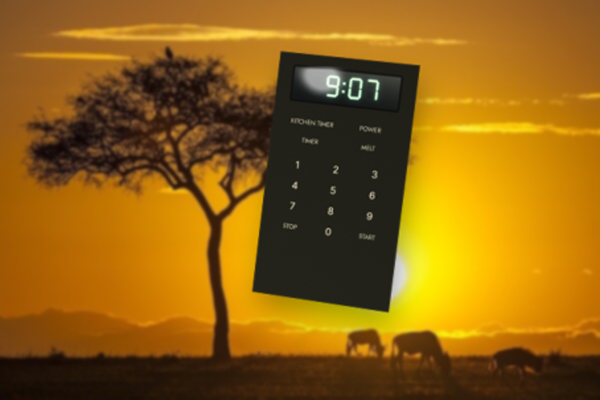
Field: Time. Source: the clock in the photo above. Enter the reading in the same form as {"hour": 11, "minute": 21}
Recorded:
{"hour": 9, "minute": 7}
